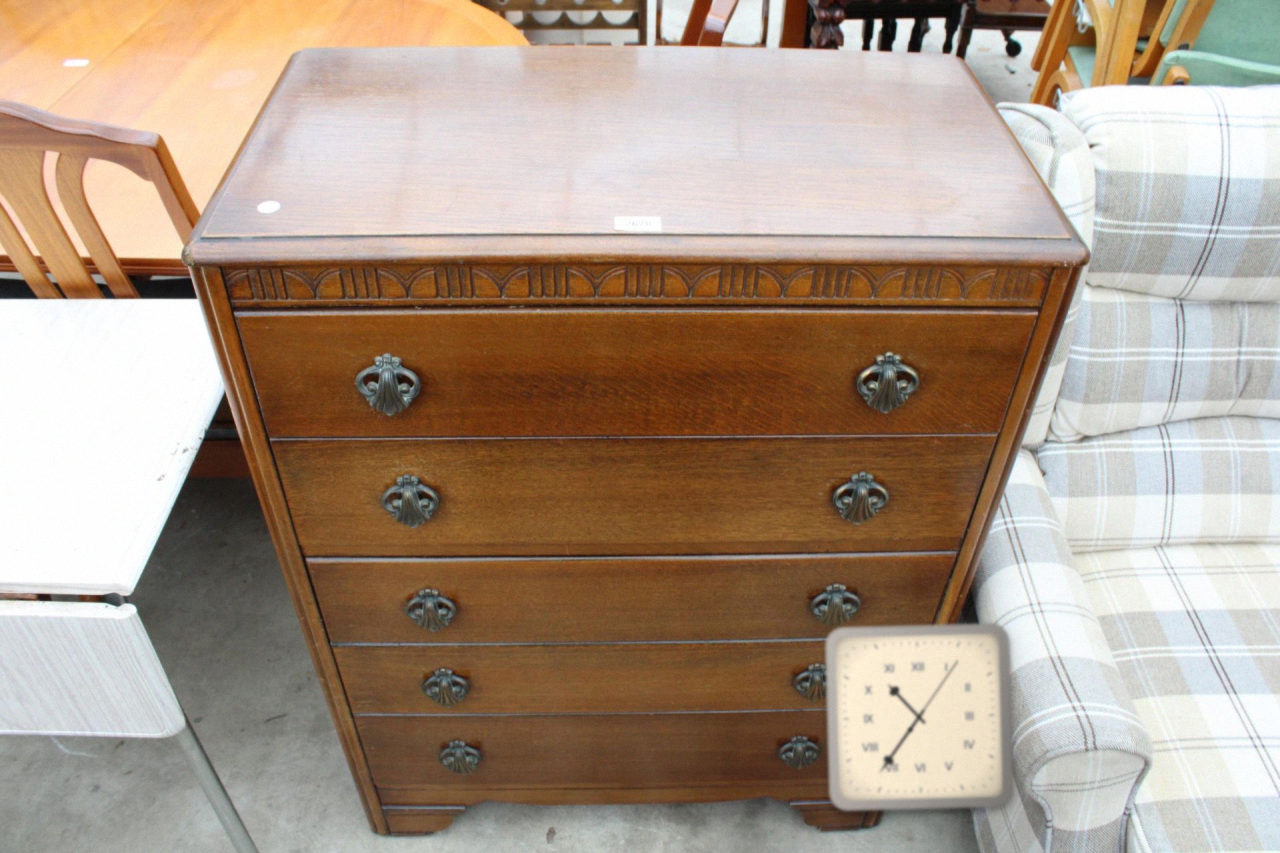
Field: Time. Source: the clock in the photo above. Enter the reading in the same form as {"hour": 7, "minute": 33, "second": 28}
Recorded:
{"hour": 10, "minute": 36, "second": 6}
